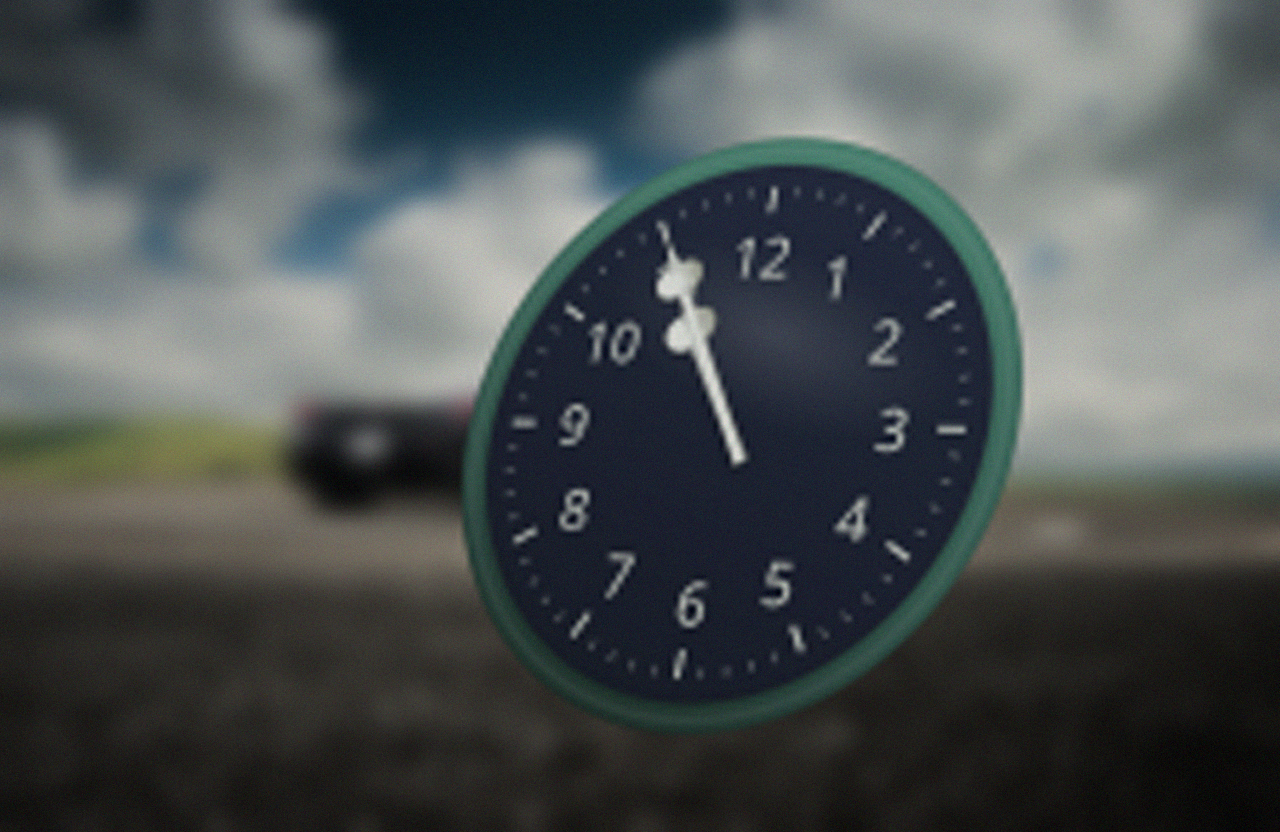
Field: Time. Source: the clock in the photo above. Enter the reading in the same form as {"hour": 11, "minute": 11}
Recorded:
{"hour": 10, "minute": 55}
